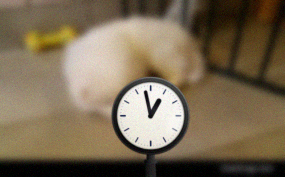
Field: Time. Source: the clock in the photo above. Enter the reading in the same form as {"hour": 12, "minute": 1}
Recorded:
{"hour": 12, "minute": 58}
